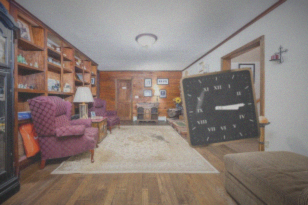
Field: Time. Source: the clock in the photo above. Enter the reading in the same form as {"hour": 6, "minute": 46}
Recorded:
{"hour": 3, "minute": 15}
